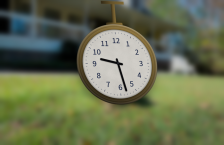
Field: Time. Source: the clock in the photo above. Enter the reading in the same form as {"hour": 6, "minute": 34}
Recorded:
{"hour": 9, "minute": 28}
